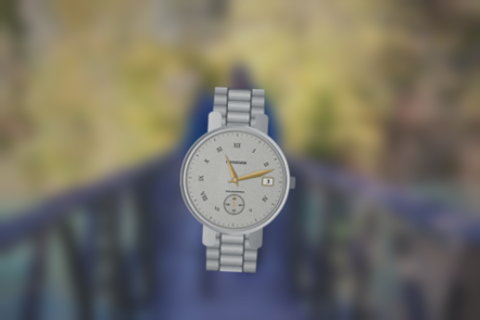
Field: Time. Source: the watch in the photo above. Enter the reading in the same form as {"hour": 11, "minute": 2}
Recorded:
{"hour": 11, "minute": 12}
